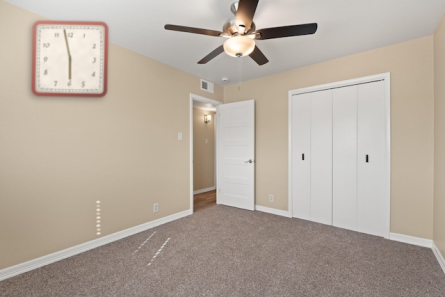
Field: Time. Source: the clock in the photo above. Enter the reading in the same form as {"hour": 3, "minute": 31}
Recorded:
{"hour": 5, "minute": 58}
